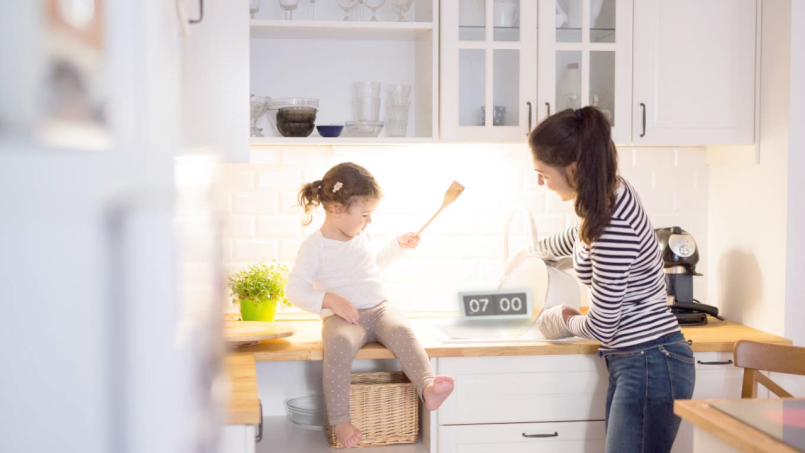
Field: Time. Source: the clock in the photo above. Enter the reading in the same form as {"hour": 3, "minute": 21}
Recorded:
{"hour": 7, "minute": 0}
